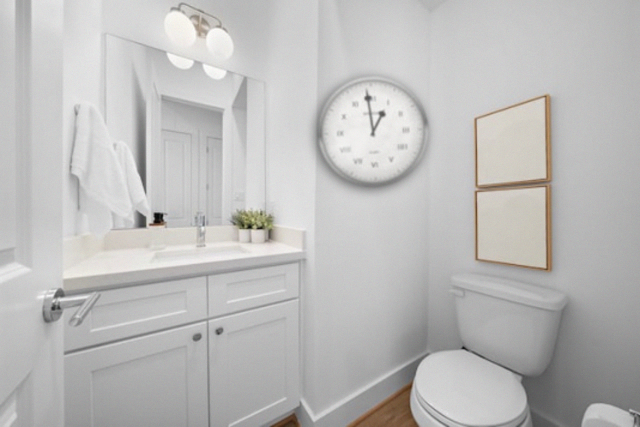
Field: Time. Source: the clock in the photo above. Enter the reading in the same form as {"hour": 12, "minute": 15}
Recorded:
{"hour": 12, "minute": 59}
